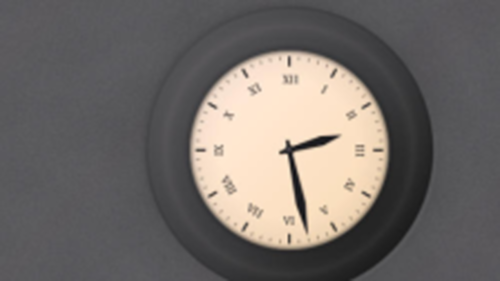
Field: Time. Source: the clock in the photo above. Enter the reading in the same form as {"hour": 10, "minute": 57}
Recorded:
{"hour": 2, "minute": 28}
